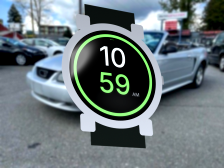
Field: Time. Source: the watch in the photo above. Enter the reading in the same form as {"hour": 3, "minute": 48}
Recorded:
{"hour": 10, "minute": 59}
